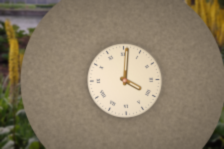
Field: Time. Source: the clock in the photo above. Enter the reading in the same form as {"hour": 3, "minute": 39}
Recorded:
{"hour": 4, "minute": 1}
